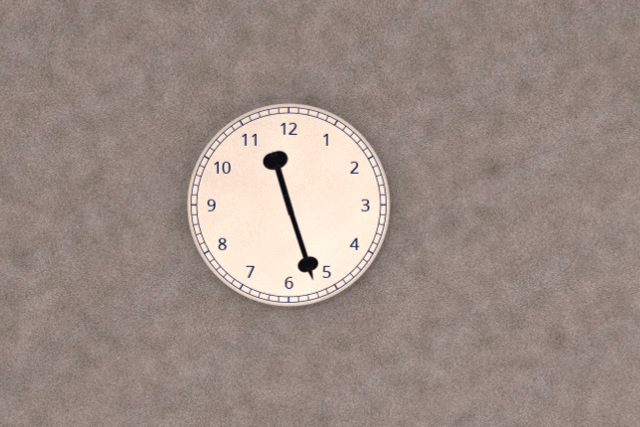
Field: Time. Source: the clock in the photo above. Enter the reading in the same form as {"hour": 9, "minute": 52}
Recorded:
{"hour": 11, "minute": 27}
